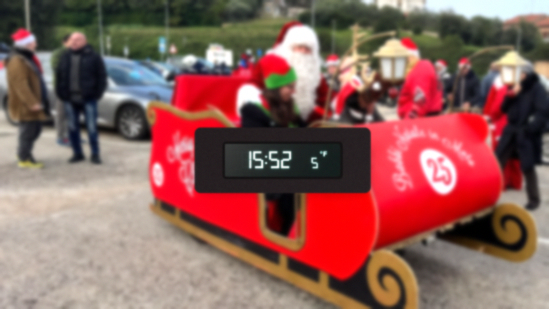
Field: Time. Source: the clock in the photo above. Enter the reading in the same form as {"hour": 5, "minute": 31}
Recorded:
{"hour": 15, "minute": 52}
